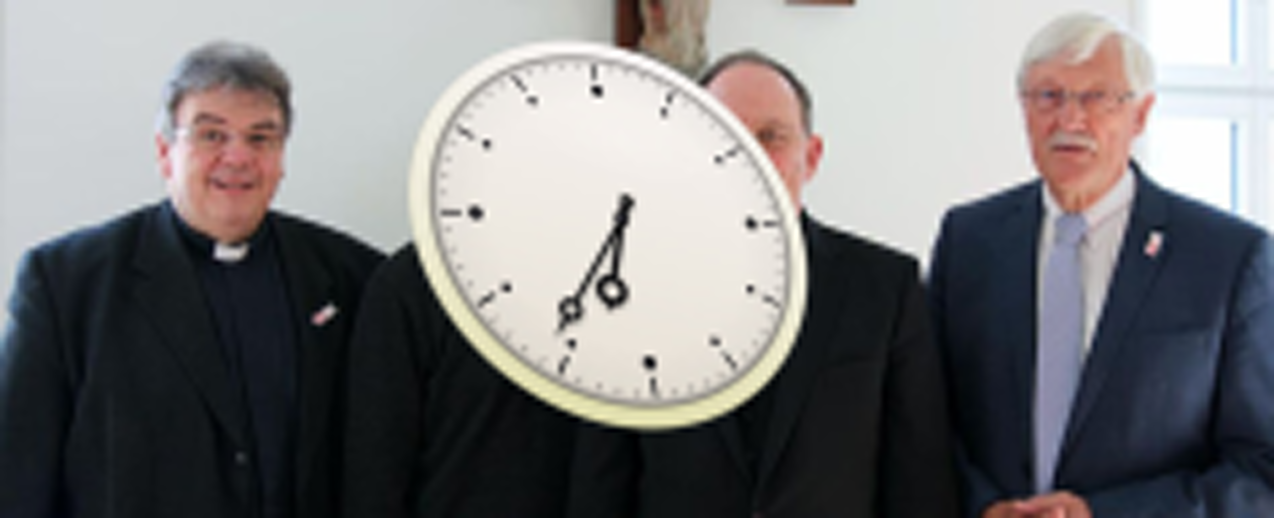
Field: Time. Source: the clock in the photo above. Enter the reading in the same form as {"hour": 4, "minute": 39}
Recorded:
{"hour": 6, "minute": 36}
